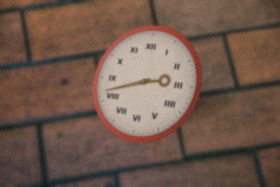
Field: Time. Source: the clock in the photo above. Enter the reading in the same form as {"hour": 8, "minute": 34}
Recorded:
{"hour": 2, "minute": 42}
